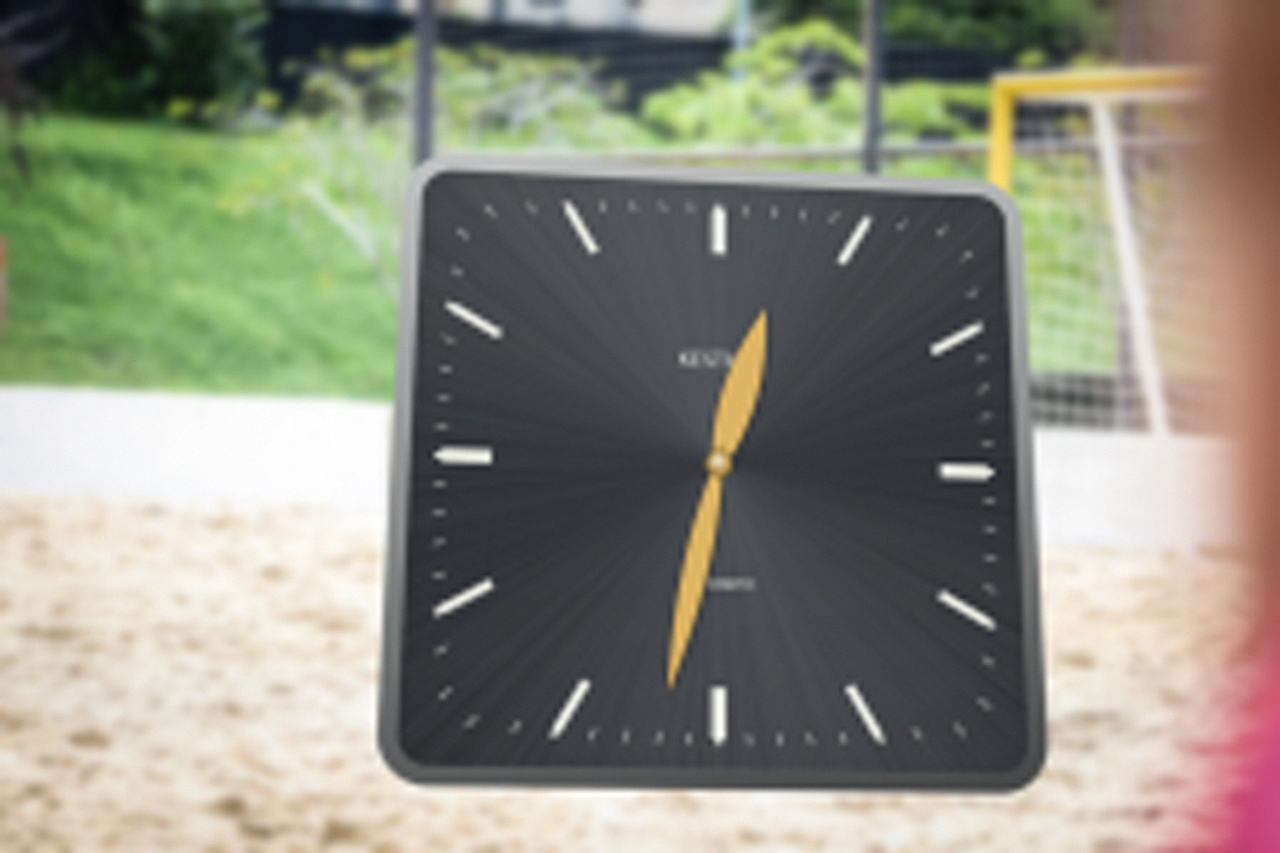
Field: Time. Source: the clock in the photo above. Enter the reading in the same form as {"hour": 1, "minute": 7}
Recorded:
{"hour": 12, "minute": 32}
